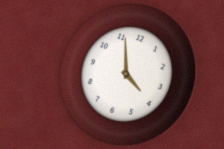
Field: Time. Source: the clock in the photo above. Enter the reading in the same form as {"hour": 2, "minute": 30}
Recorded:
{"hour": 3, "minute": 56}
